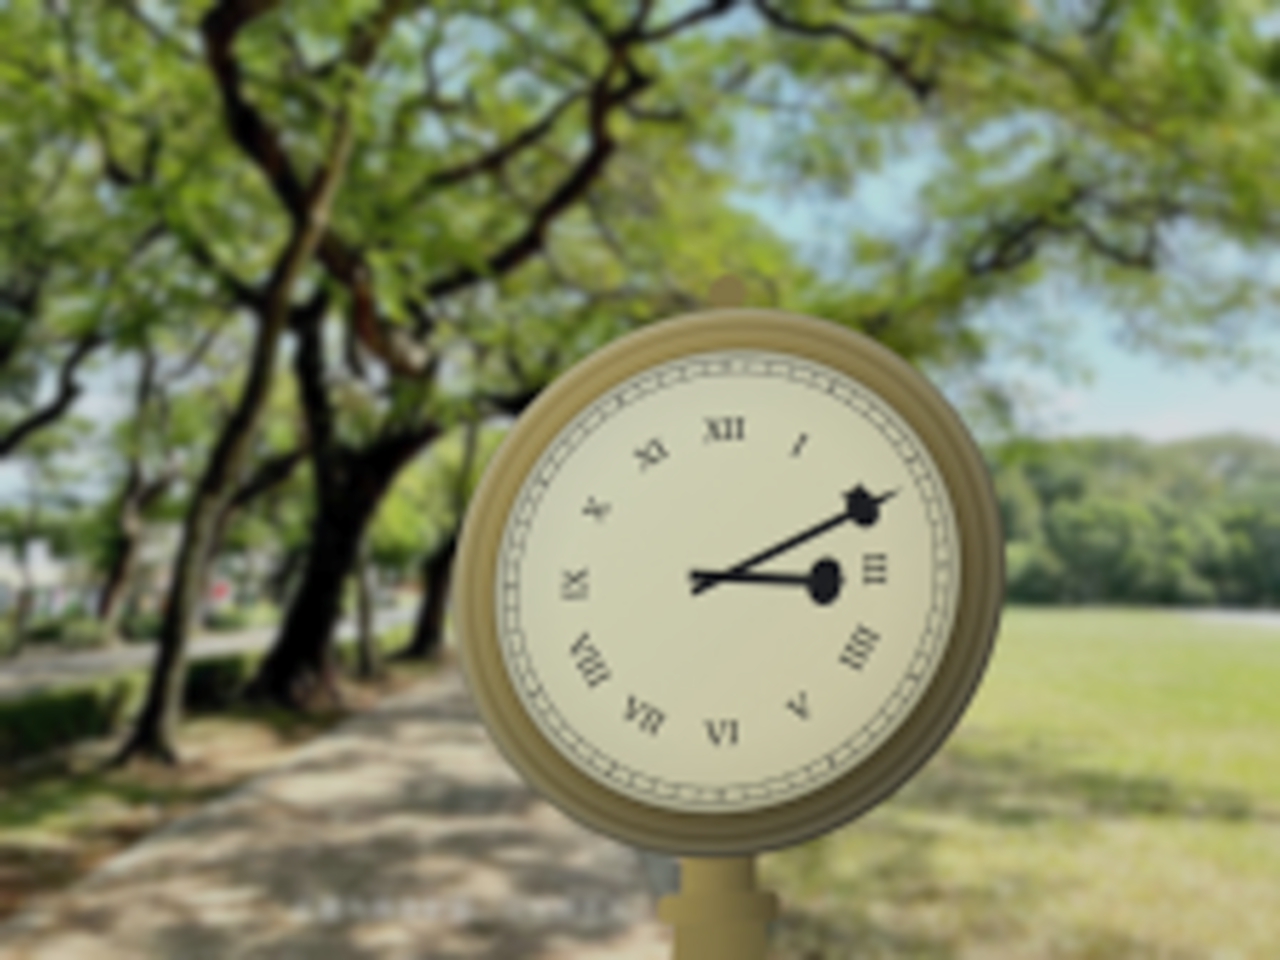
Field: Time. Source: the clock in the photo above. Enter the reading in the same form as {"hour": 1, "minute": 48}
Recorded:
{"hour": 3, "minute": 11}
